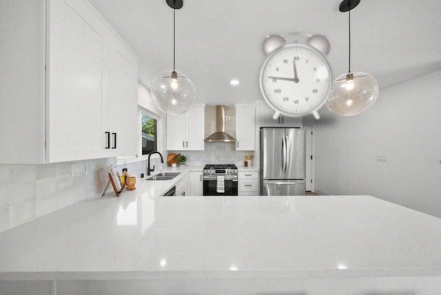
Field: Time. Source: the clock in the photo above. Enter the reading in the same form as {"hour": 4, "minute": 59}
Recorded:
{"hour": 11, "minute": 46}
